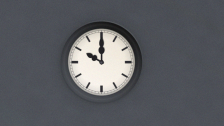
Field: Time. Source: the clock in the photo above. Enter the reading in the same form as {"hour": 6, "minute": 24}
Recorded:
{"hour": 10, "minute": 0}
